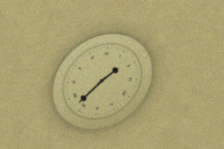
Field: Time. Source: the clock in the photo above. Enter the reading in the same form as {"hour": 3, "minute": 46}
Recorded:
{"hour": 1, "minute": 37}
